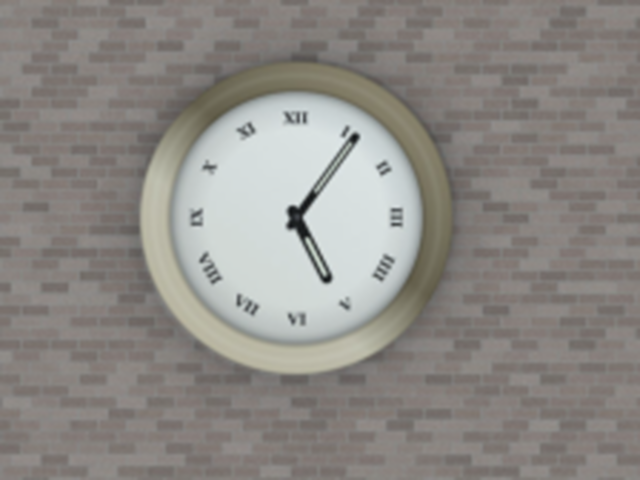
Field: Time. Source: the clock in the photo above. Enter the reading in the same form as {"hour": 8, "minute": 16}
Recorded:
{"hour": 5, "minute": 6}
